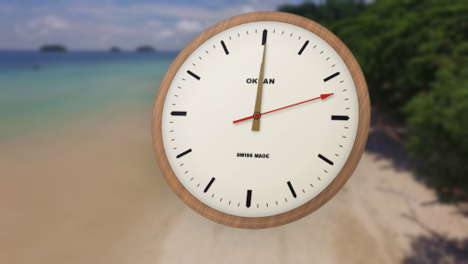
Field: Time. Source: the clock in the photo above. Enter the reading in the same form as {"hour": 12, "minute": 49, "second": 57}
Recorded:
{"hour": 12, "minute": 0, "second": 12}
